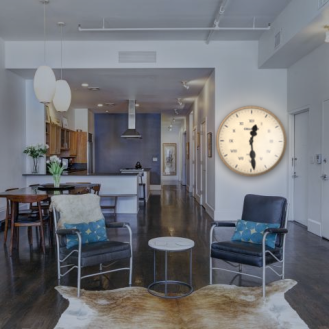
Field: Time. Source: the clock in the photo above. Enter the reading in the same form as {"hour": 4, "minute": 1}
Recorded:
{"hour": 12, "minute": 29}
